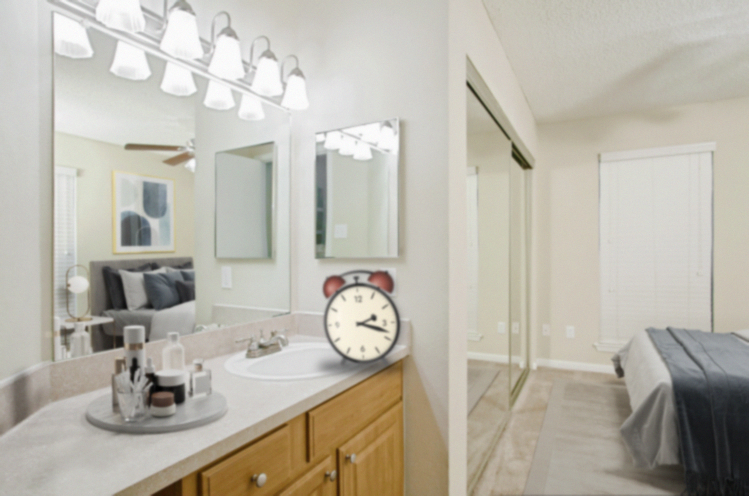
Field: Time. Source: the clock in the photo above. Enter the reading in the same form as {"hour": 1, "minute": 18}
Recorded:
{"hour": 2, "minute": 18}
